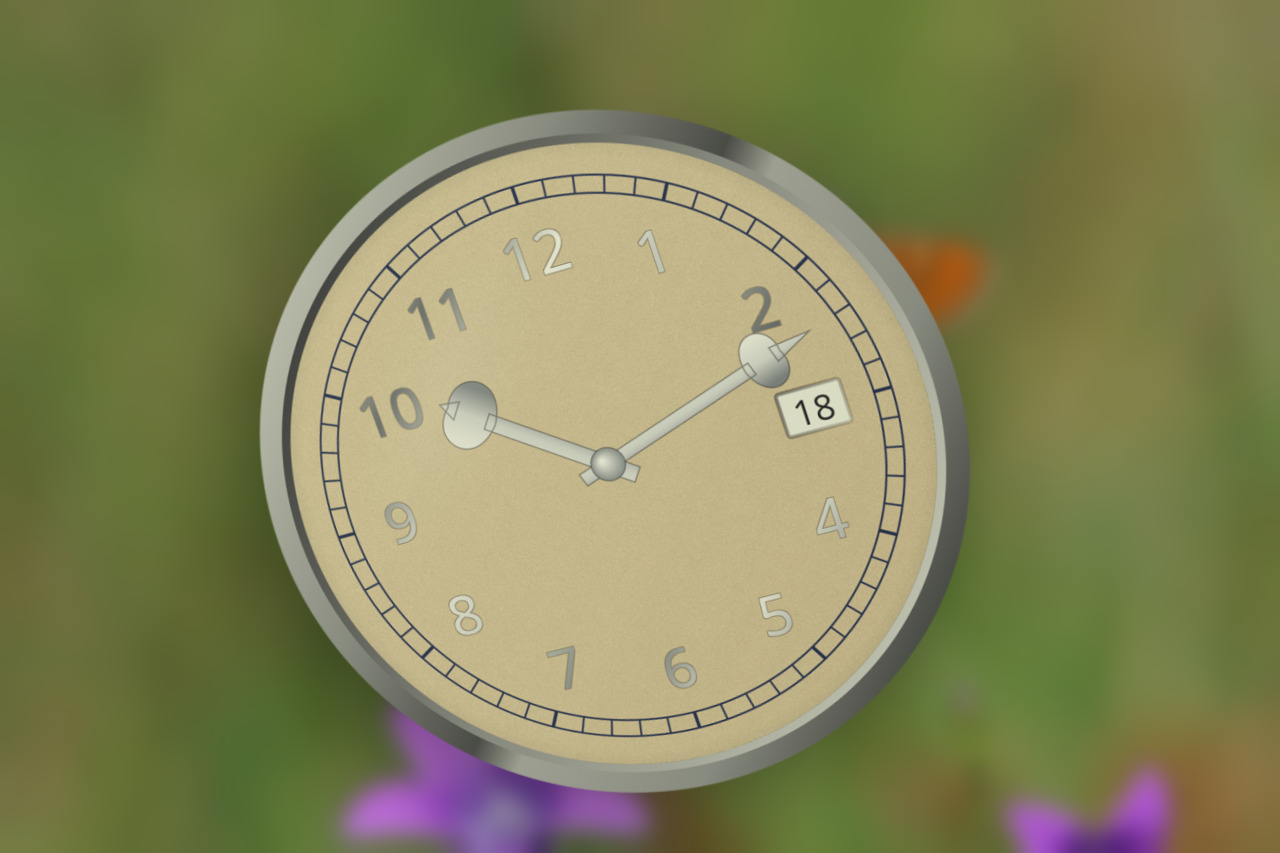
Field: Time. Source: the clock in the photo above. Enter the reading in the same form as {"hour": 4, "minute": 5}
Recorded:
{"hour": 10, "minute": 12}
